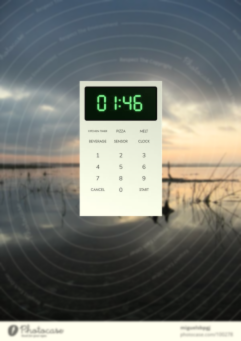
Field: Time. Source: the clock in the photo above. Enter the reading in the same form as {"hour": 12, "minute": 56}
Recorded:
{"hour": 1, "minute": 46}
